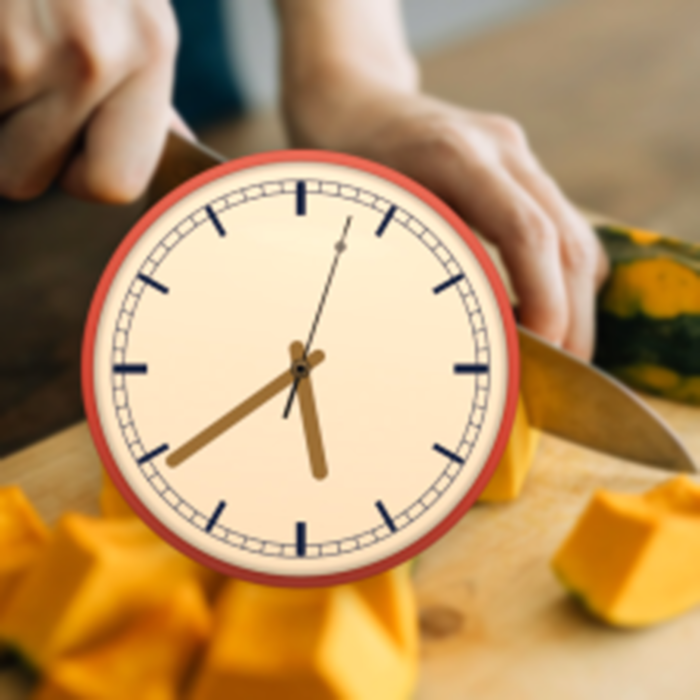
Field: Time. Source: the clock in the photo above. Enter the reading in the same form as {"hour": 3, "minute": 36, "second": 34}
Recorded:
{"hour": 5, "minute": 39, "second": 3}
